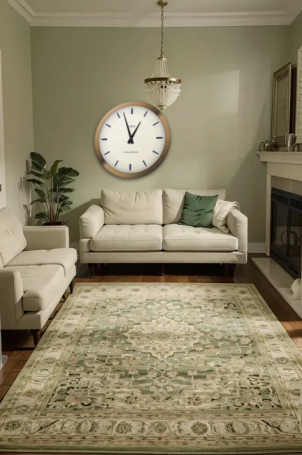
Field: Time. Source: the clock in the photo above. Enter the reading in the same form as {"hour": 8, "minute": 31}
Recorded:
{"hour": 12, "minute": 57}
